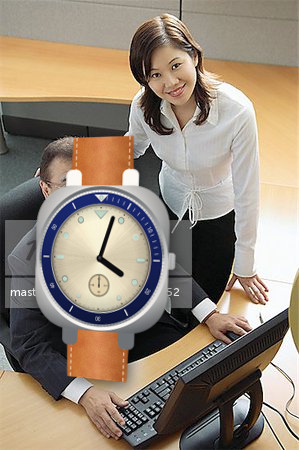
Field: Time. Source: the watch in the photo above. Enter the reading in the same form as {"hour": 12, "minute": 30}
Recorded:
{"hour": 4, "minute": 3}
